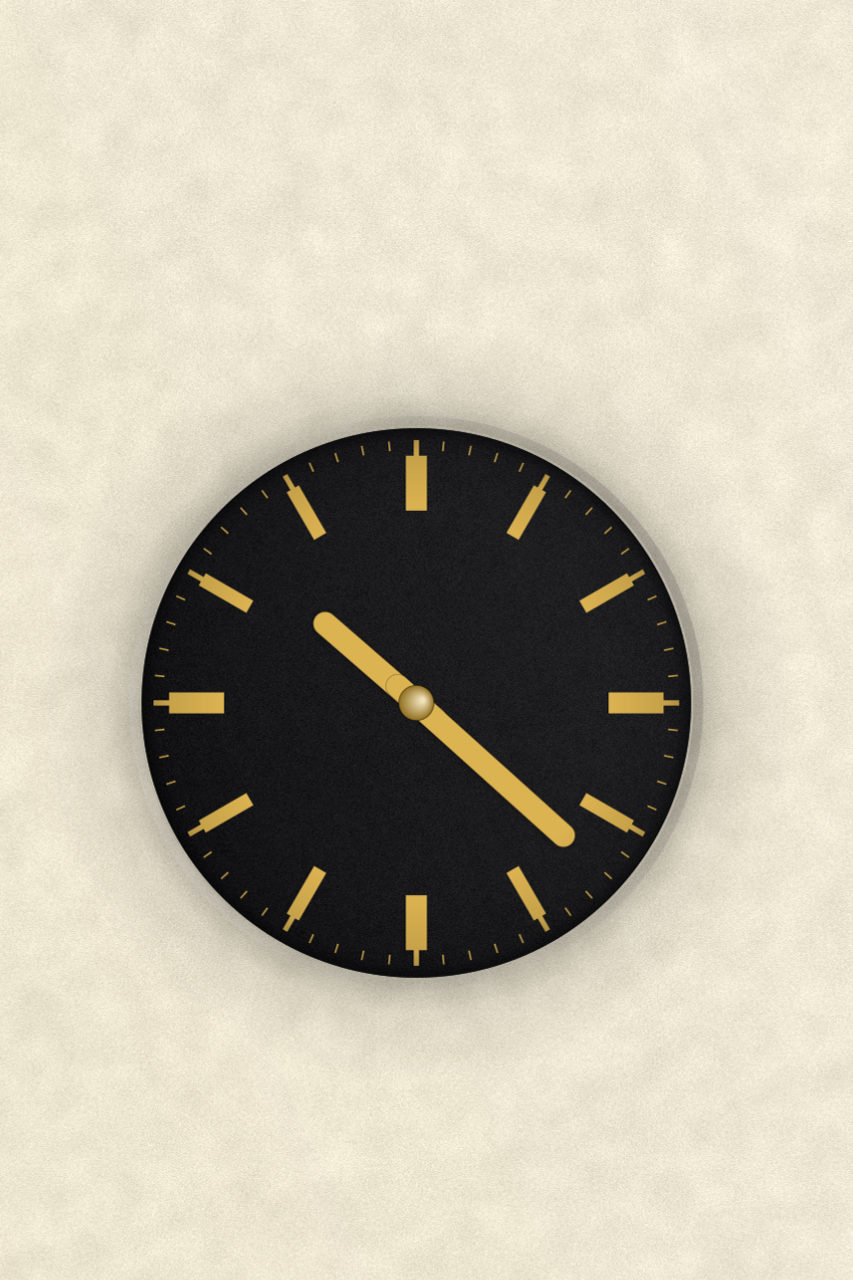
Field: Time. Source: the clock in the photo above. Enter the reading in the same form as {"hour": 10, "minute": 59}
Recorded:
{"hour": 10, "minute": 22}
